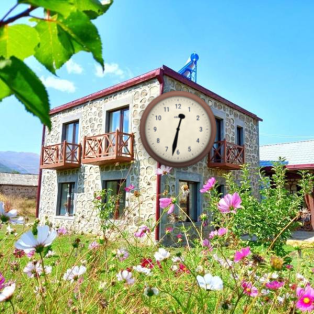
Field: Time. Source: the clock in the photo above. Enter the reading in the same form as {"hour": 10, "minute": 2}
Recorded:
{"hour": 12, "minute": 32}
